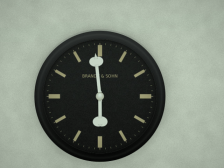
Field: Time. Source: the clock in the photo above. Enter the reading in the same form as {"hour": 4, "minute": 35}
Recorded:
{"hour": 5, "minute": 59}
